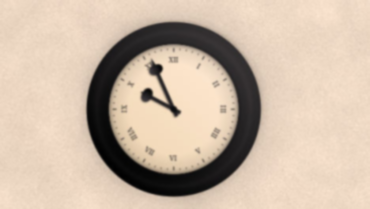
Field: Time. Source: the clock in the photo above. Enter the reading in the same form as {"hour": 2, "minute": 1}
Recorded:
{"hour": 9, "minute": 56}
